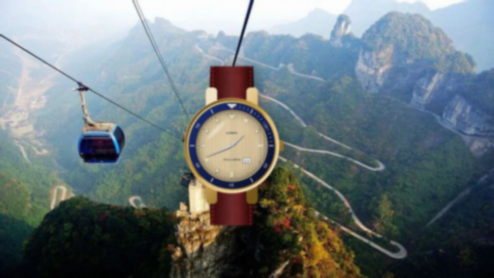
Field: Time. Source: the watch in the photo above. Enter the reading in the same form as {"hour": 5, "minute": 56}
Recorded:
{"hour": 1, "minute": 41}
